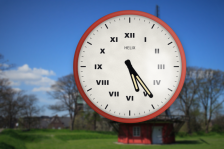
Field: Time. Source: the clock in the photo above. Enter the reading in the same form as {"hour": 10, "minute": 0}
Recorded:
{"hour": 5, "minute": 24}
